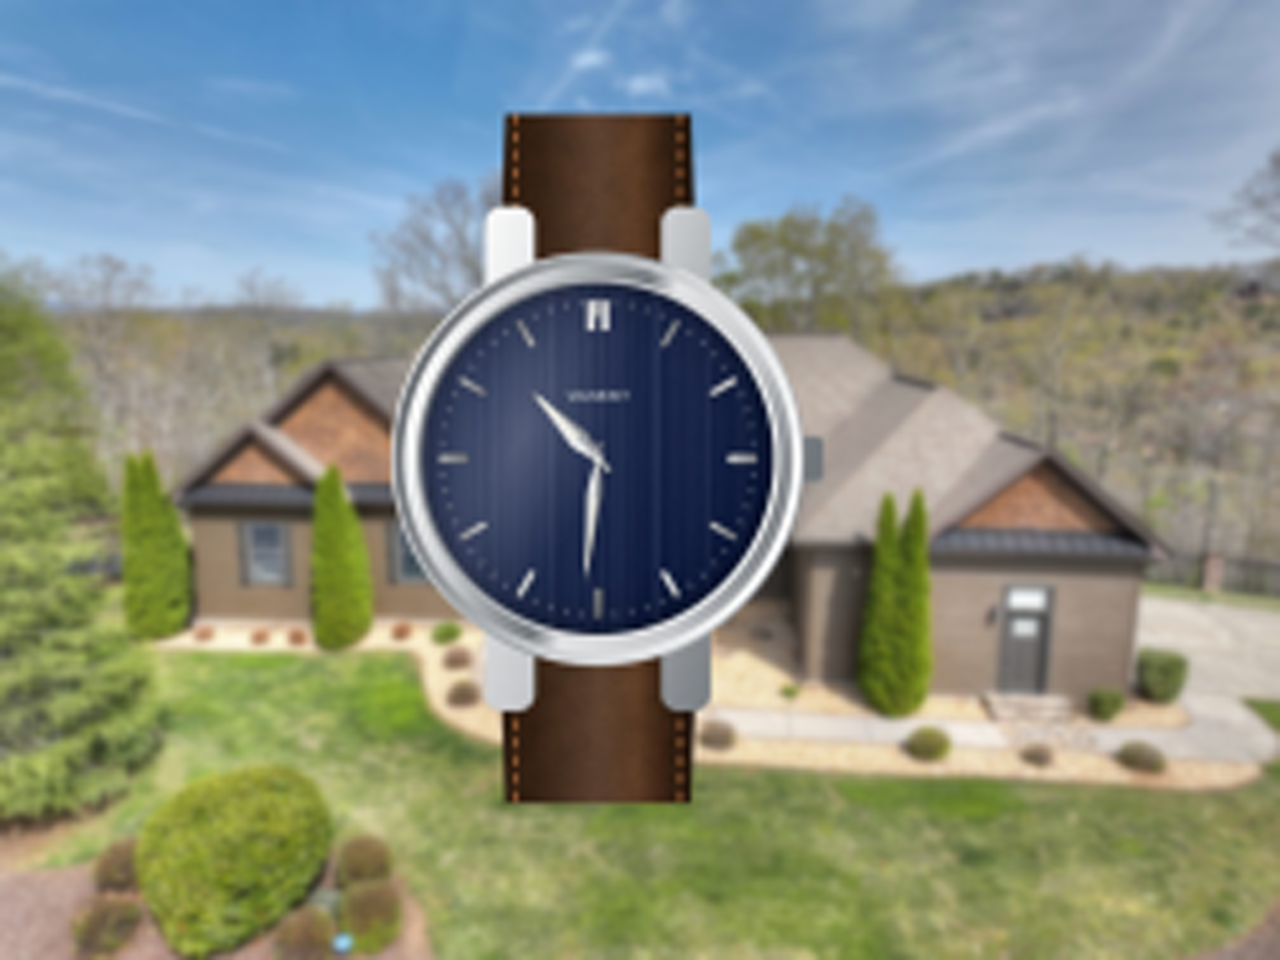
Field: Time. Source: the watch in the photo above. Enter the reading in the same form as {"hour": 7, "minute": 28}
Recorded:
{"hour": 10, "minute": 31}
